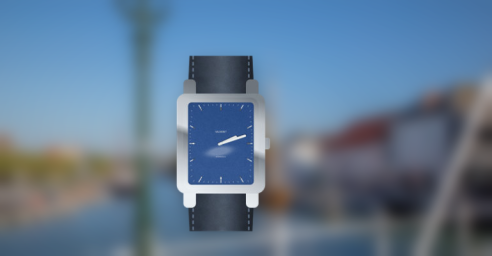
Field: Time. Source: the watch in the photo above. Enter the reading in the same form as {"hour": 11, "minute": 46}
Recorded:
{"hour": 2, "minute": 12}
